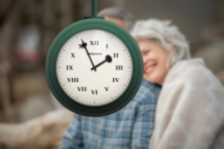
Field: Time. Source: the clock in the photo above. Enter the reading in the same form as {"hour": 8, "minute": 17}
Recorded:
{"hour": 1, "minute": 56}
